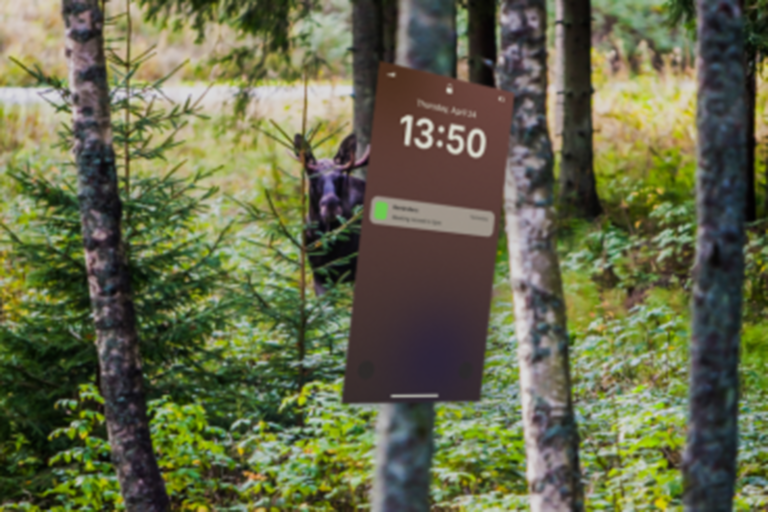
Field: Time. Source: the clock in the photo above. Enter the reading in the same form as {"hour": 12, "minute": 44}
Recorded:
{"hour": 13, "minute": 50}
